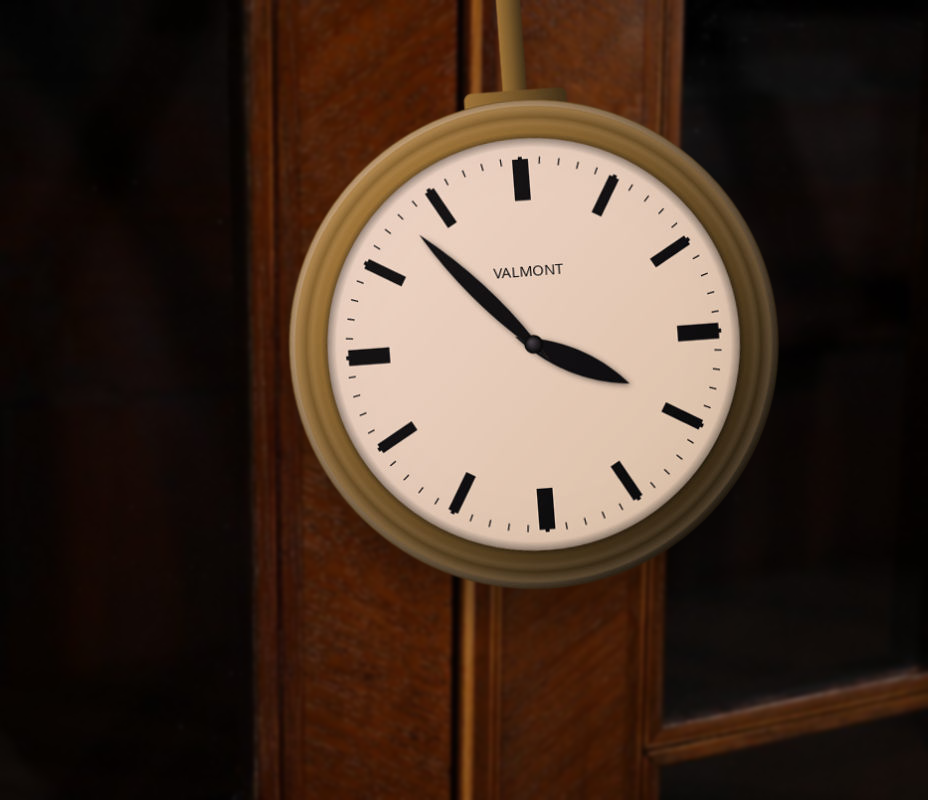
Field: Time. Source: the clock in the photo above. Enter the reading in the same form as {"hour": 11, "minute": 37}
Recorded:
{"hour": 3, "minute": 53}
